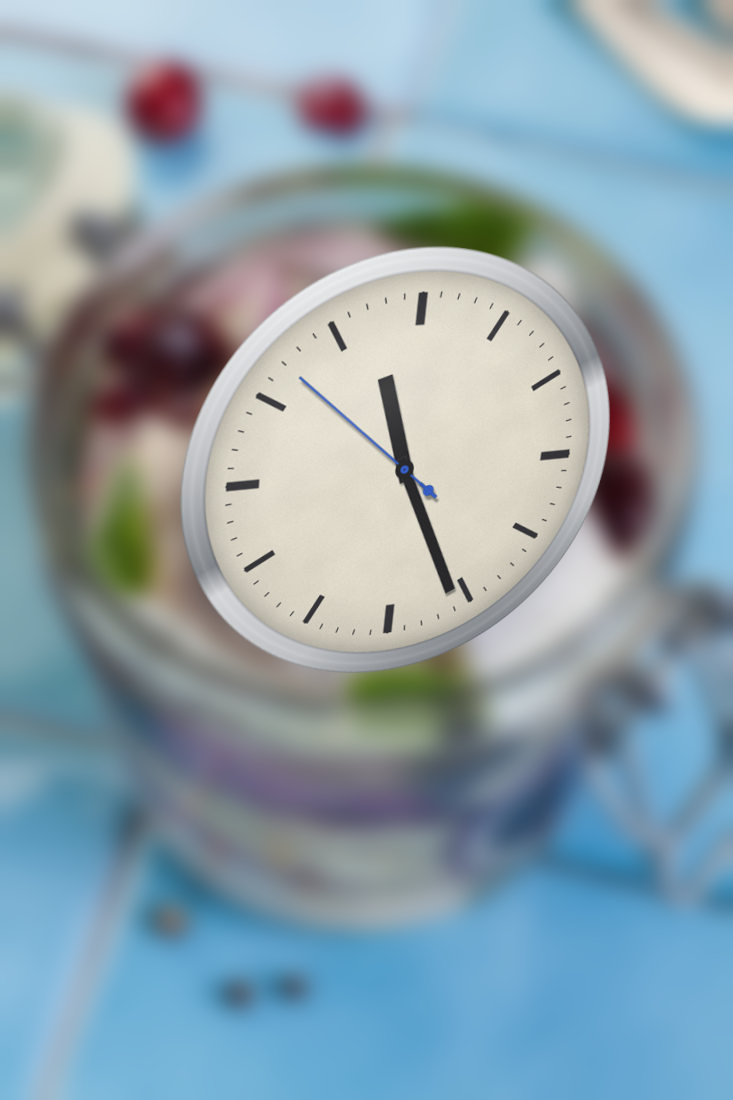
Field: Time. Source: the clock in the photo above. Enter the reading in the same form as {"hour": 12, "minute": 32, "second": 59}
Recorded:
{"hour": 11, "minute": 25, "second": 52}
